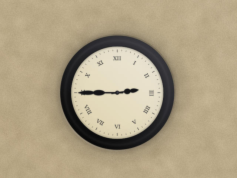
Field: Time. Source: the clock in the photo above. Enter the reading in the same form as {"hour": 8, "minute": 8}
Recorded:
{"hour": 2, "minute": 45}
